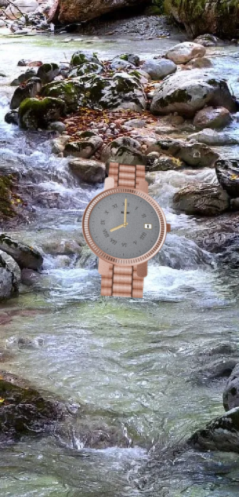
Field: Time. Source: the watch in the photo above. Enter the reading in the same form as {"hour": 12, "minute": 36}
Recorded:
{"hour": 8, "minute": 0}
